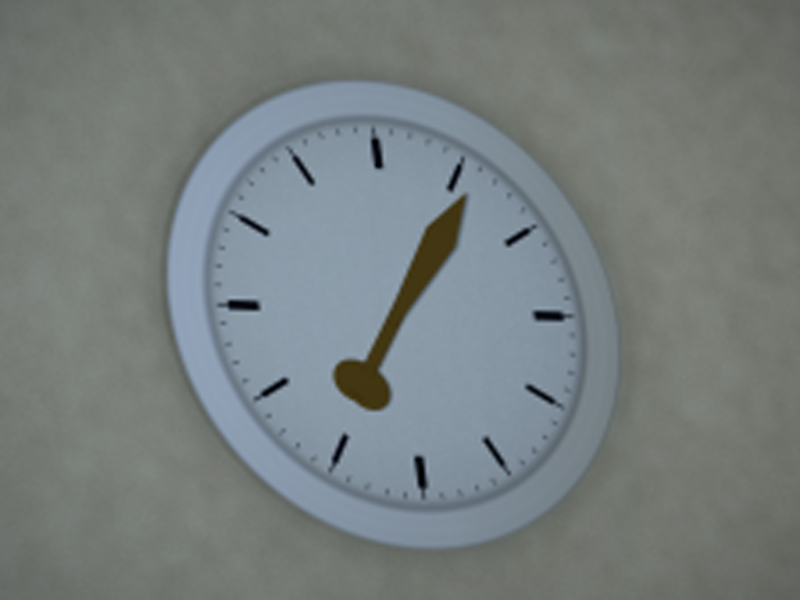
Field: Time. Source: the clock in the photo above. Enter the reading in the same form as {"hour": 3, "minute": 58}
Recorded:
{"hour": 7, "minute": 6}
